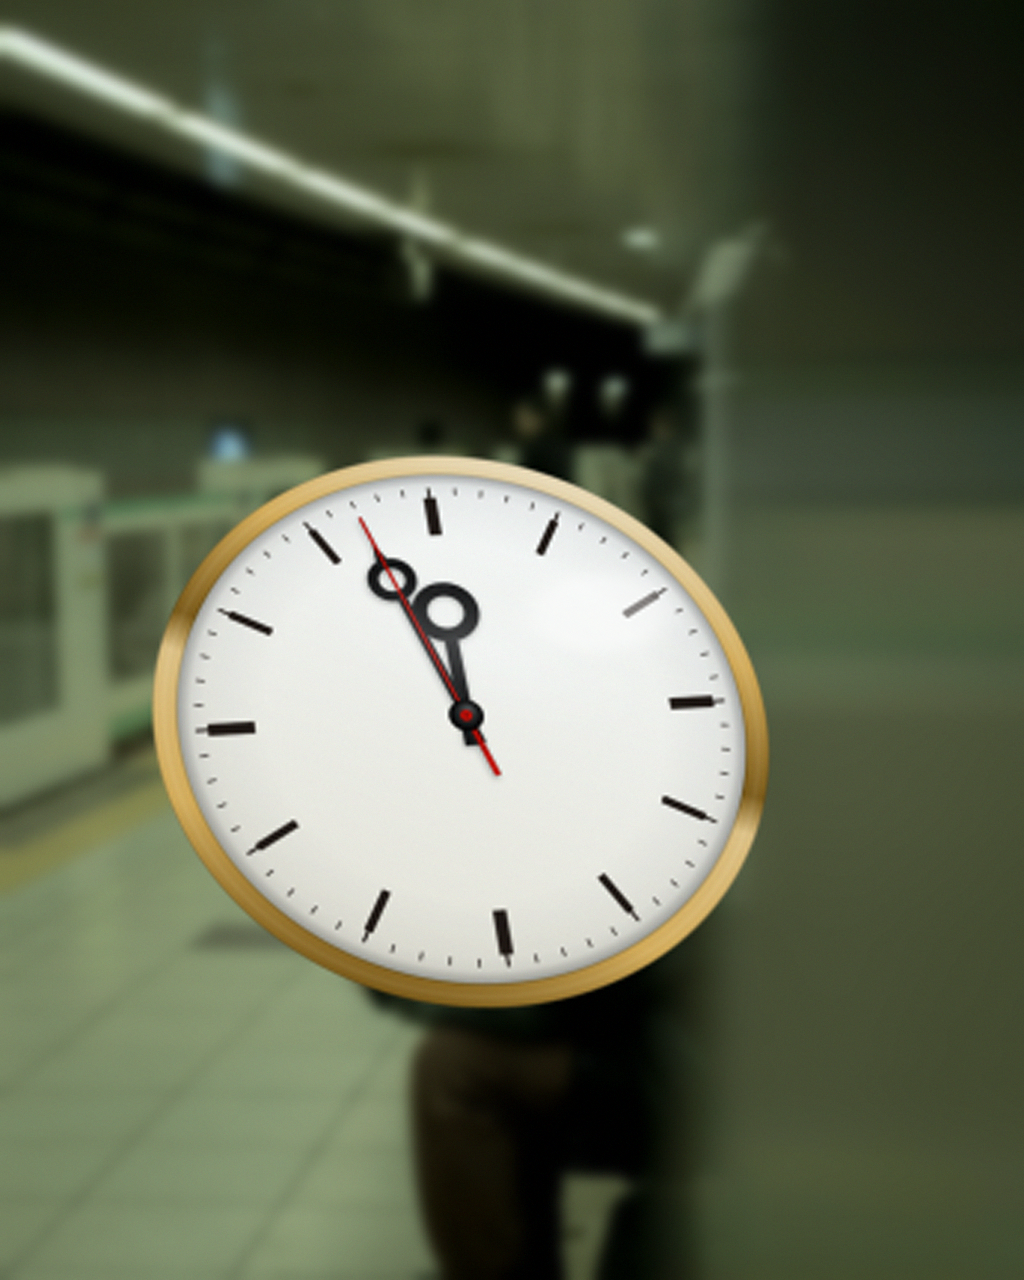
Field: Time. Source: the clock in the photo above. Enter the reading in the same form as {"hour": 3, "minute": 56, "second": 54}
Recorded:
{"hour": 11, "minute": 56, "second": 57}
